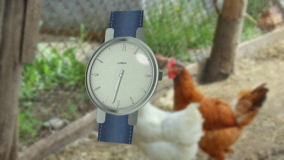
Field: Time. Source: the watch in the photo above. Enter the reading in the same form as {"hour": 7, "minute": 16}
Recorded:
{"hour": 6, "minute": 32}
